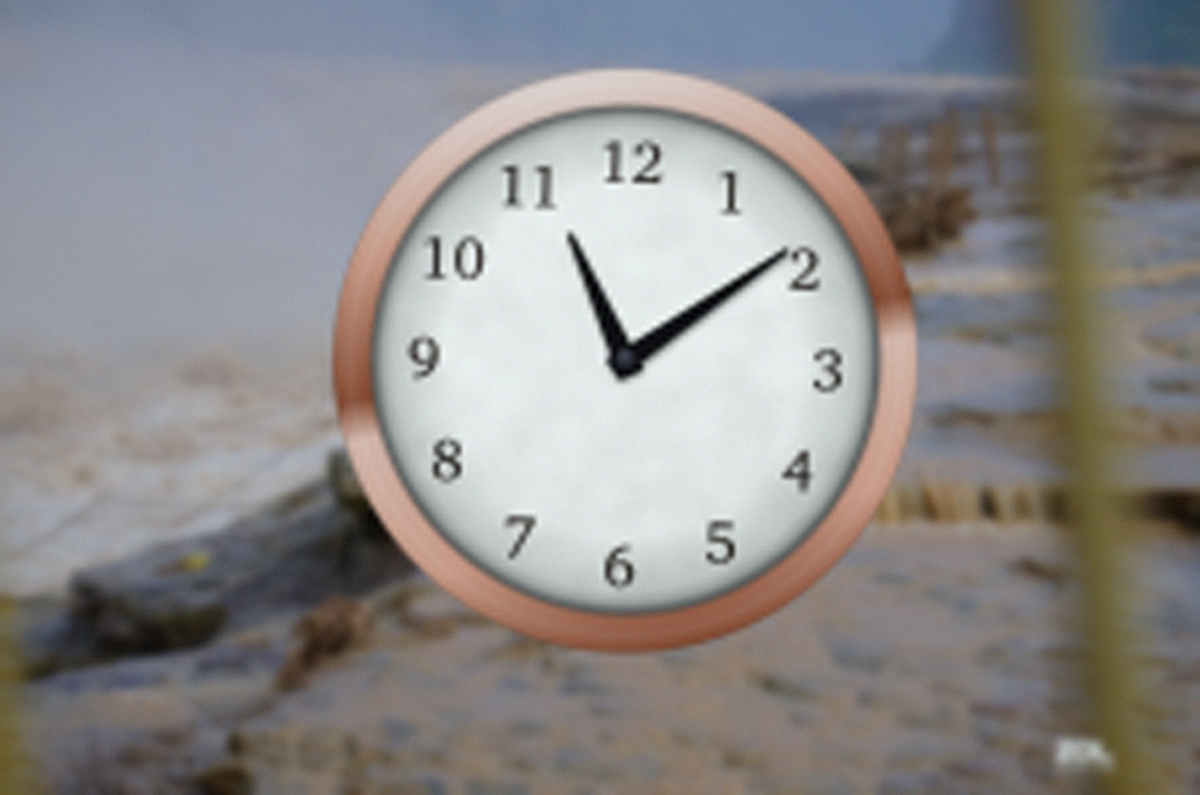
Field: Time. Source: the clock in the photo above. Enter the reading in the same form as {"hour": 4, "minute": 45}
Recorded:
{"hour": 11, "minute": 9}
